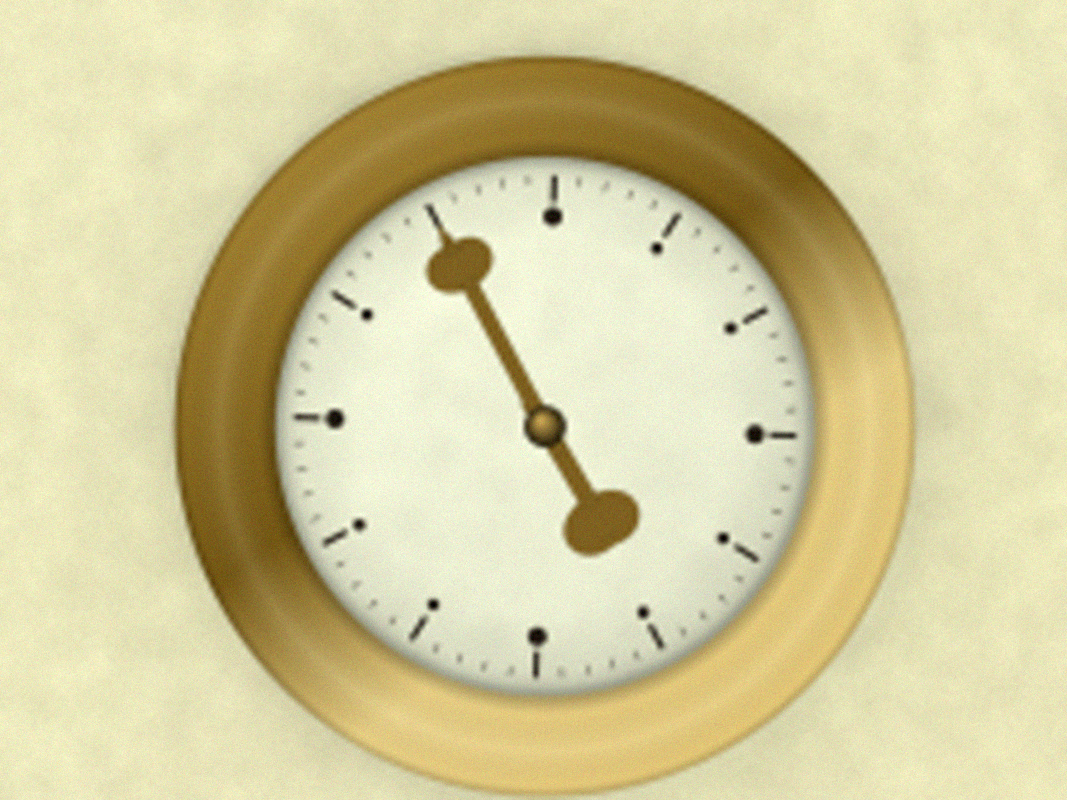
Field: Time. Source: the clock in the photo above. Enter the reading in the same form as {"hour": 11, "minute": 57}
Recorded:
{"hour": 4, "minute": 55}
